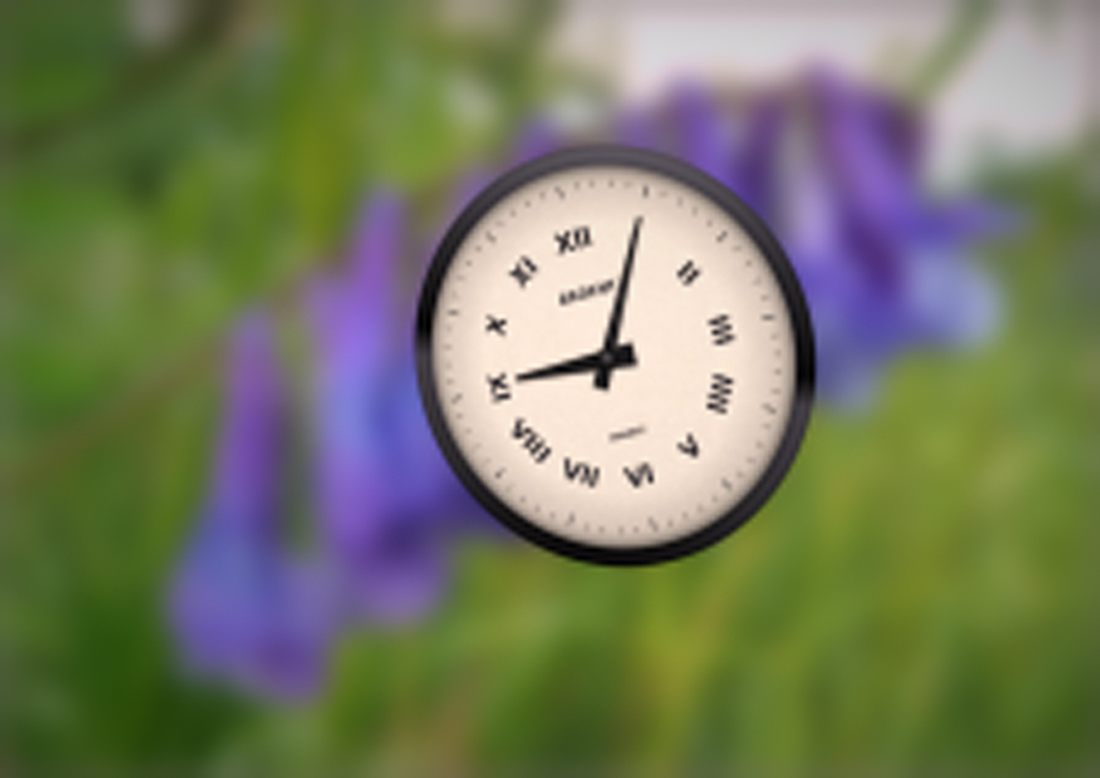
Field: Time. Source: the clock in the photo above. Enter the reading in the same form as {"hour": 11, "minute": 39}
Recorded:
{"hour": 9, "minute": 5}
